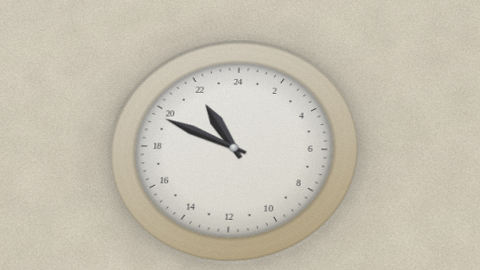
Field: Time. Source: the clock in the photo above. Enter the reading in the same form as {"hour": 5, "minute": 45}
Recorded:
{"hour": 21, "minute": 49}
